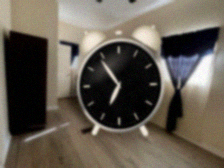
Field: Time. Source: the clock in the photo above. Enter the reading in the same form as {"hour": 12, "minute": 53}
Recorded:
{"hour": 6, "minute": 54}
